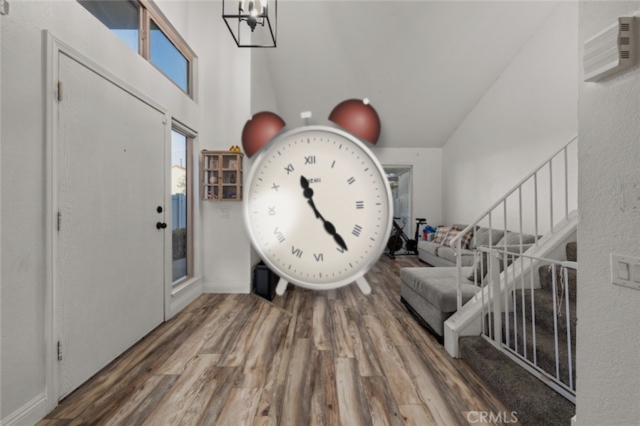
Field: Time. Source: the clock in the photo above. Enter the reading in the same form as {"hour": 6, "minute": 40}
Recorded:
{"hour": 11, "minute": 24}
